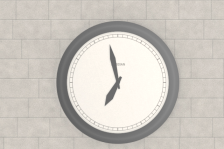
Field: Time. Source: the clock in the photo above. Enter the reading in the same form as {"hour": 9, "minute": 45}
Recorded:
{"hour": 6, "minute": 58}
